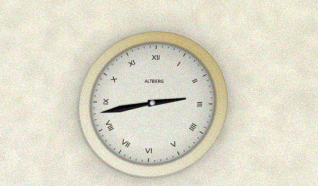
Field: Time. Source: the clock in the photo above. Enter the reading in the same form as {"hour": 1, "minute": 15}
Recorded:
{"hour": 2, "minute": 43}
